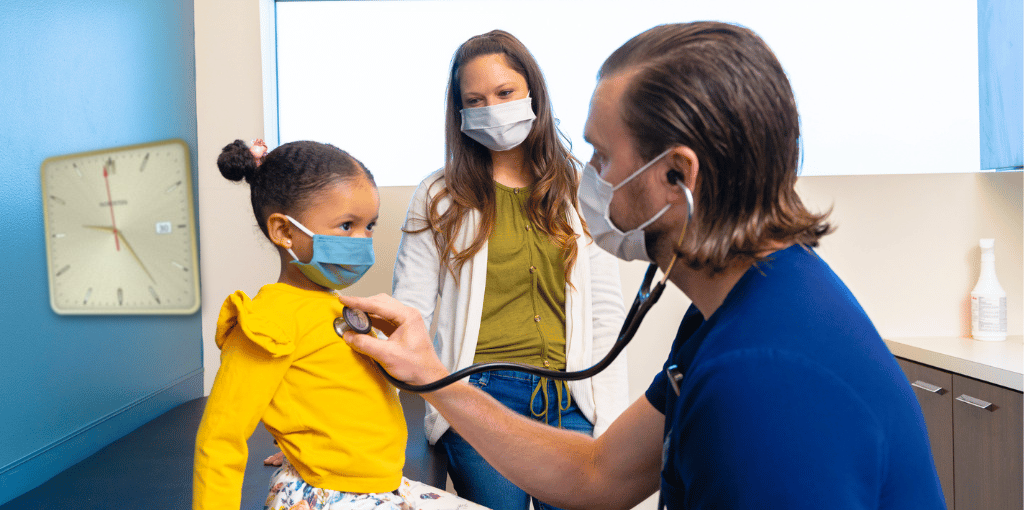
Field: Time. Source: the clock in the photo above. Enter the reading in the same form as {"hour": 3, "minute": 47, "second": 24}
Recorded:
{"hour": 9, "minute": 23, "second": 59}
